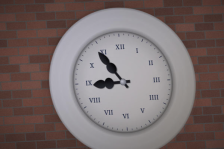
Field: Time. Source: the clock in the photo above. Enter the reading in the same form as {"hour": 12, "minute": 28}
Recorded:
{"hour": 8, "minute": 54}
